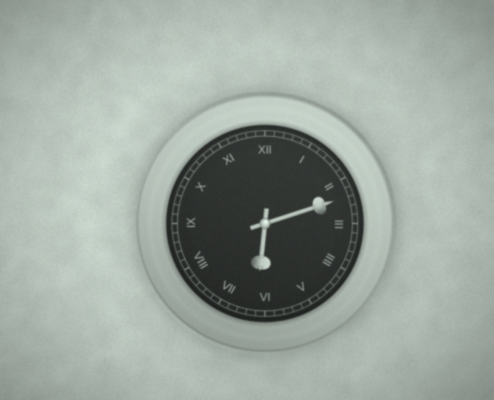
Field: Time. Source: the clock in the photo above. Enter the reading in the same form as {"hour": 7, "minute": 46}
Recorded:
{"hour": 6, "minute": 12}
